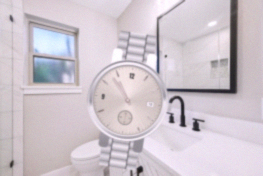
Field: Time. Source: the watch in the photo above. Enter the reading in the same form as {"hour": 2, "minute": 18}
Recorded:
{"hour": 10, "minute": 53}
